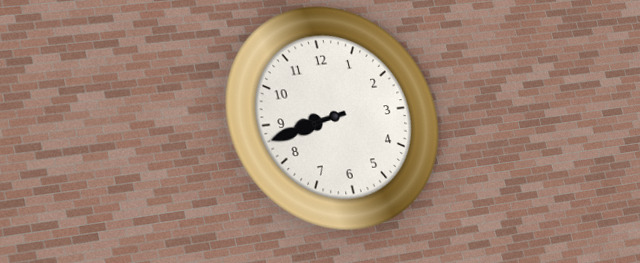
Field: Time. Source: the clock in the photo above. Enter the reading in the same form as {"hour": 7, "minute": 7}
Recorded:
{"hour": 8, "minute": 43}
